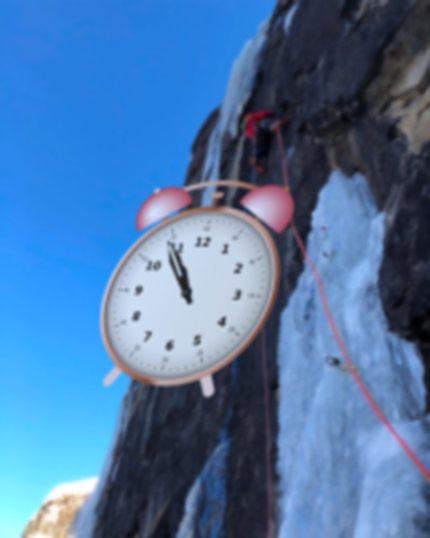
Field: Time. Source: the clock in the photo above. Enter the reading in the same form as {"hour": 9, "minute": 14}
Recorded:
{"hour": 10, "minute": 54}
